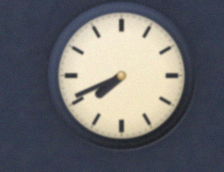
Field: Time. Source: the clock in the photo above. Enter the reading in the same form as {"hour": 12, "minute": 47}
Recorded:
{"hour": 7, "minute": 41}
